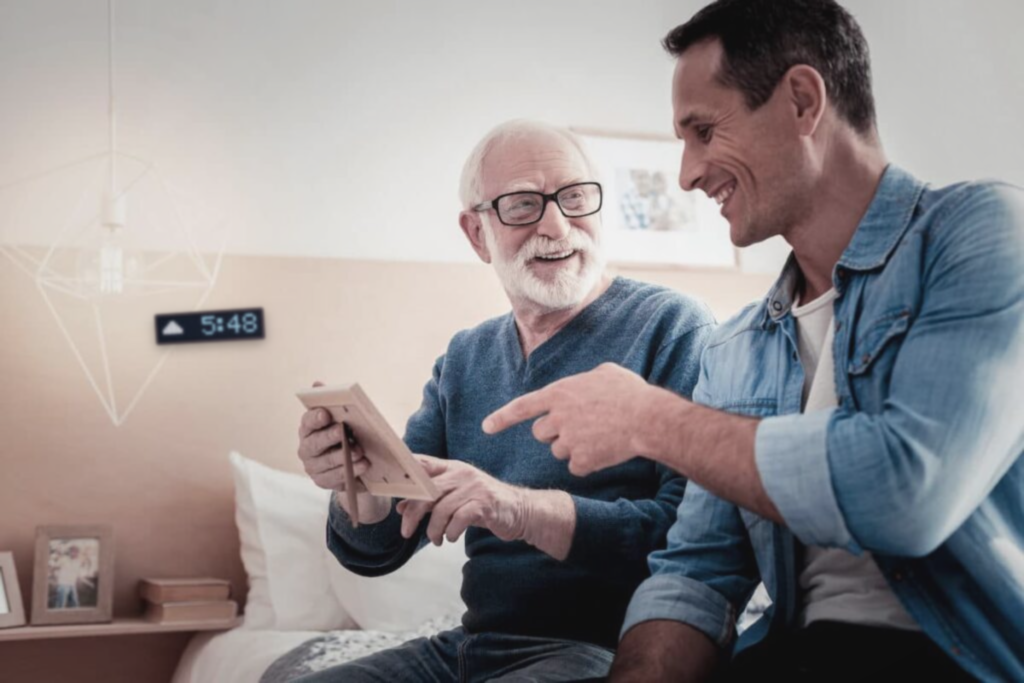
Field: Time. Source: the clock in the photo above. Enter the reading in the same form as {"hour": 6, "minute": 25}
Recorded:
{"hour": 5, "minute": 48}
